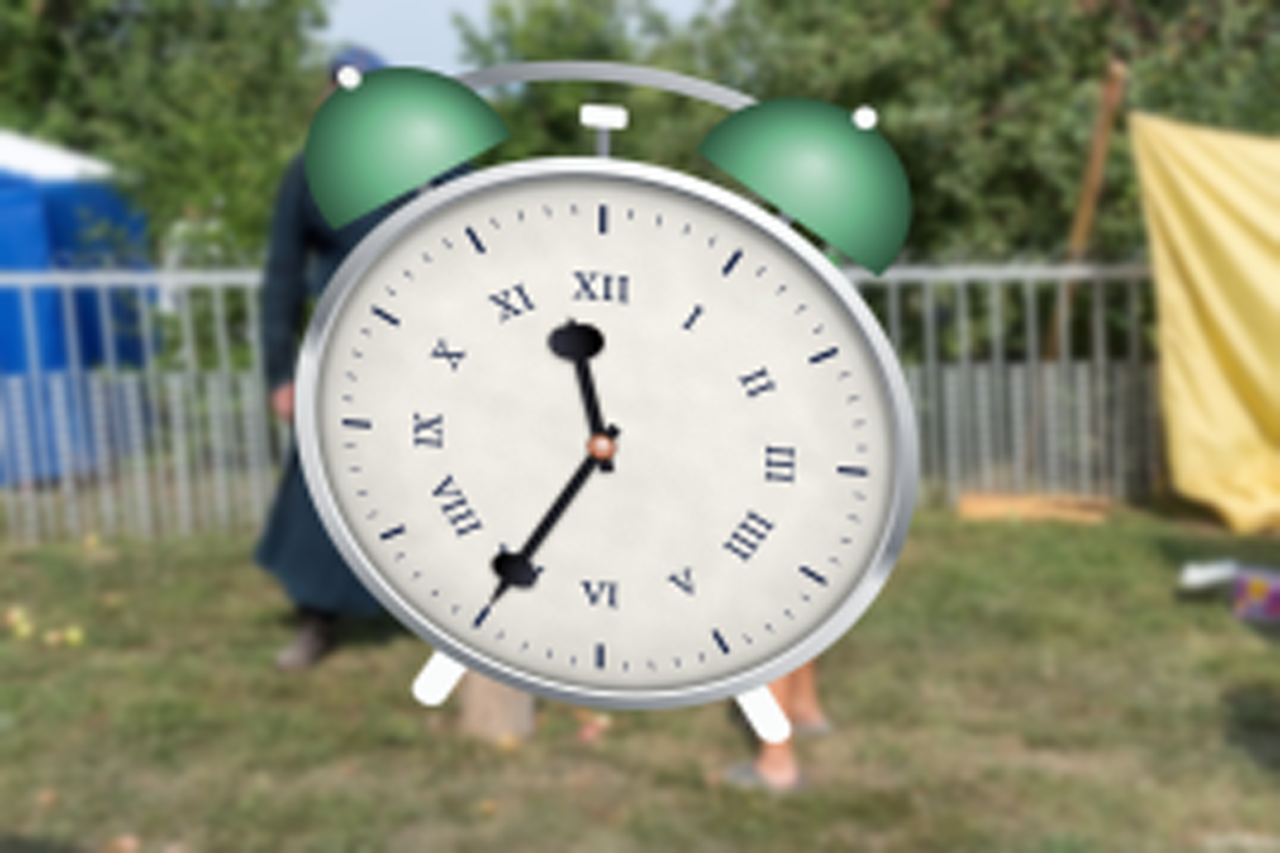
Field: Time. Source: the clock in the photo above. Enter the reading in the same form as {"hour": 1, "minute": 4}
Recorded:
{"hour": 11, "minute": 35}
